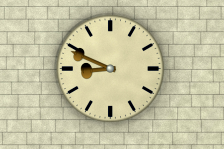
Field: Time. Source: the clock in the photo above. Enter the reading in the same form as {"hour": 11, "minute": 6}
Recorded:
{"hour": 8, "minute": 49}
